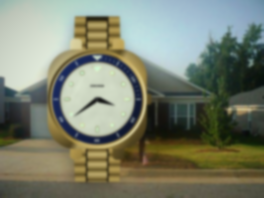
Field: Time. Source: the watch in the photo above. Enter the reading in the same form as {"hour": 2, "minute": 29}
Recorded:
{"hour": 3, "minute": 39}
